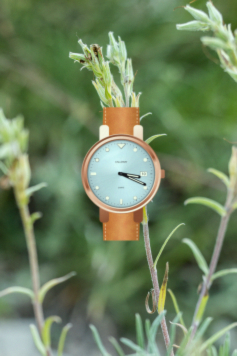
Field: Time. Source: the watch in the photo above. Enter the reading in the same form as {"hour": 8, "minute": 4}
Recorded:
{"hour": 3, "minute": 19}
